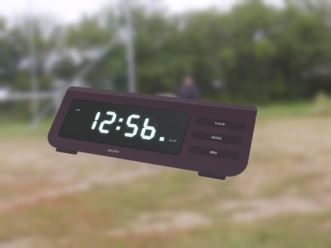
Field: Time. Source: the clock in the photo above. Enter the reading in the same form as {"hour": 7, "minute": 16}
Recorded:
{"hour": 12, "minute": 56}
